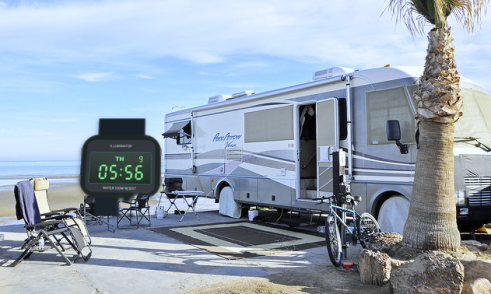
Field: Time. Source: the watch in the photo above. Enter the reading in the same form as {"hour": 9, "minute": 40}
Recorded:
{"hour": 5, "minute": 56}
